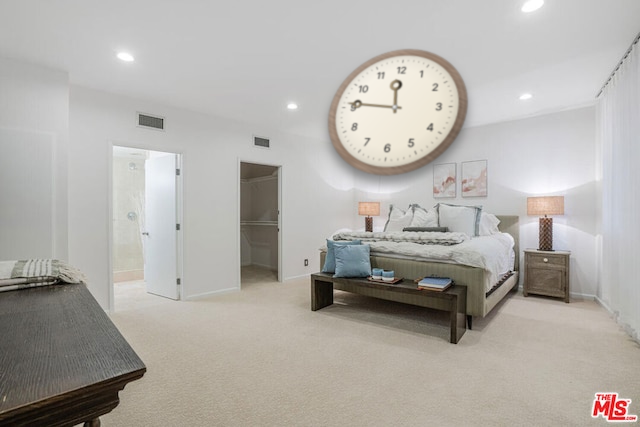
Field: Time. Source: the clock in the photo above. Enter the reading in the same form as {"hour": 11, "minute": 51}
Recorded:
{"hour": 11, "minute": 46}
